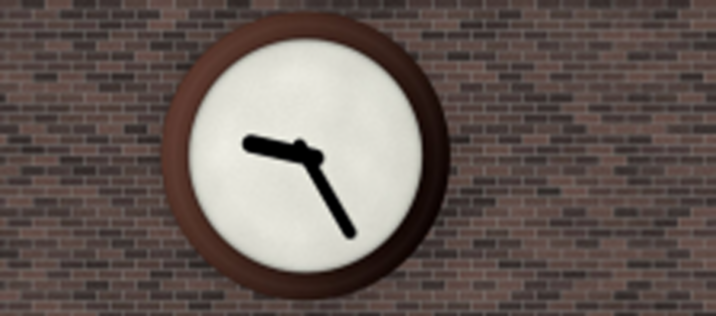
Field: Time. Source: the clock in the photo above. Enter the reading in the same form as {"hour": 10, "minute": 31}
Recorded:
{"hour": 9, "minute": 25}
